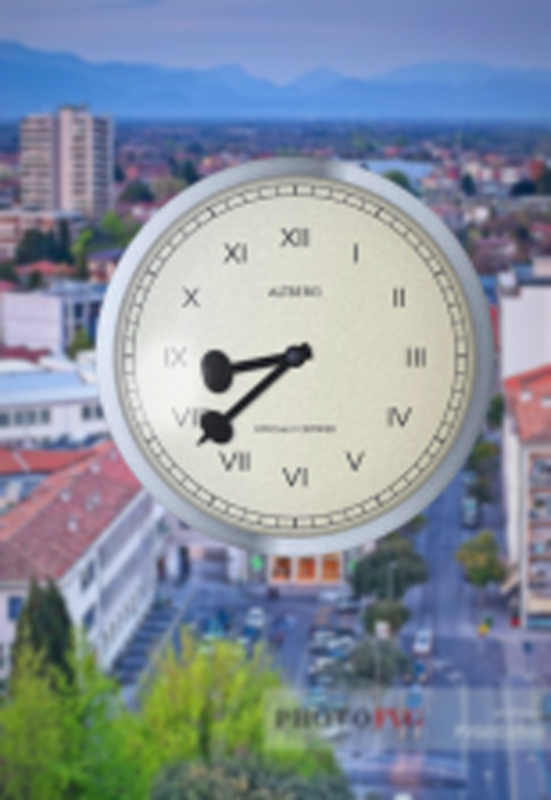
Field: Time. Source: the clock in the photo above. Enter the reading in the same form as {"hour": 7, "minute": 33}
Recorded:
{"hour": 8, "minute": 38}
